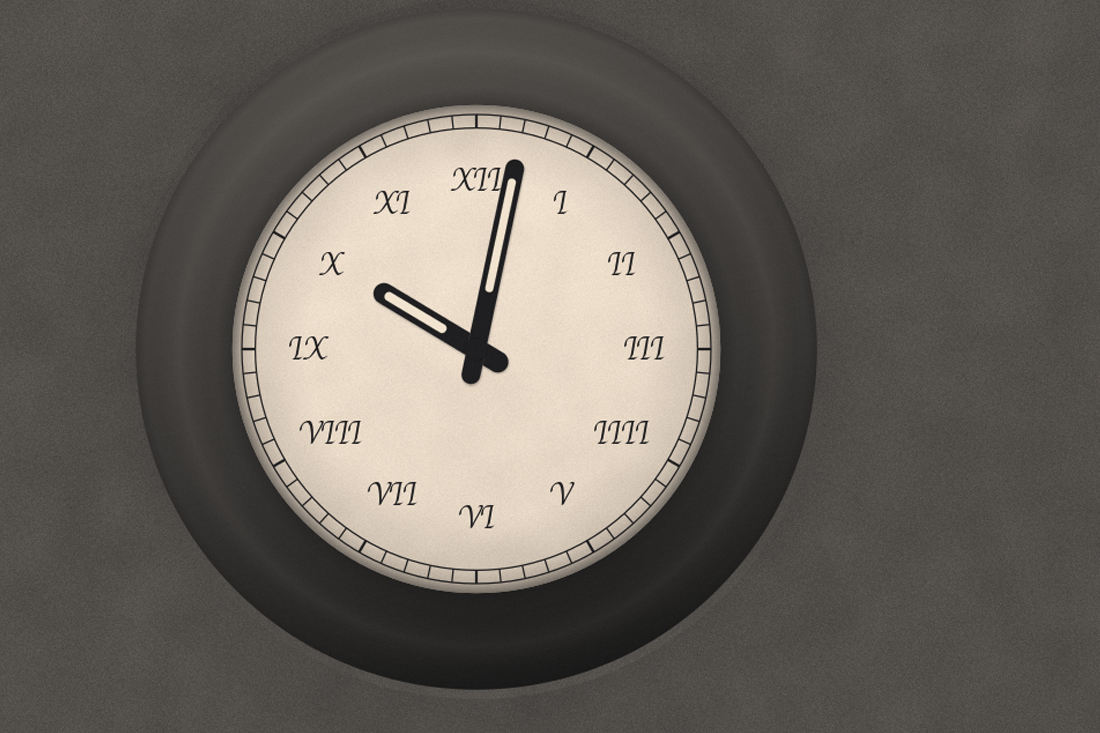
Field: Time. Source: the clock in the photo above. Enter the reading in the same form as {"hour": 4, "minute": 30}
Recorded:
{"hour": 10, "minute": 2}
